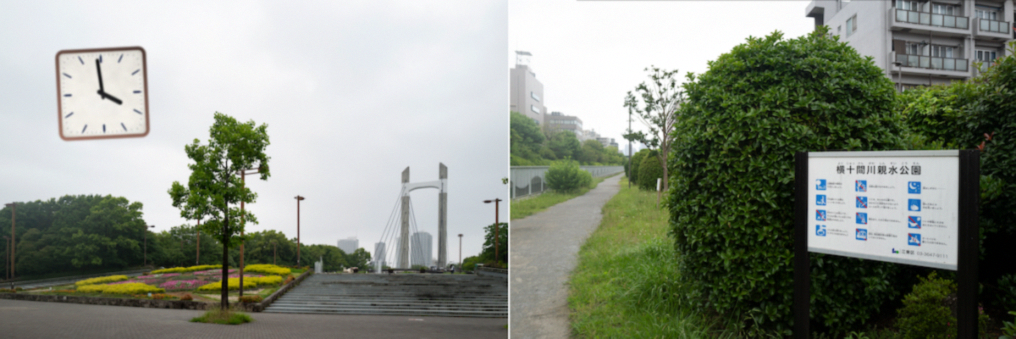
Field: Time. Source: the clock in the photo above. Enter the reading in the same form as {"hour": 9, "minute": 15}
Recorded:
{"hour": 3, "minute": 59}
